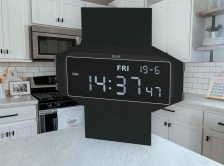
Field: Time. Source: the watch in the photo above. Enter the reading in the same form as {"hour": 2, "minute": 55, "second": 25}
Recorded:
{"hour": 14, "minute": 37, "second": 47}
